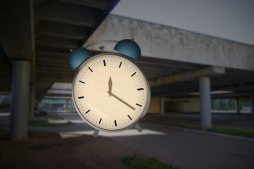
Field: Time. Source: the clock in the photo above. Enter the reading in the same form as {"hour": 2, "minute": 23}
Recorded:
{"hour": 12, "minute": 22}
